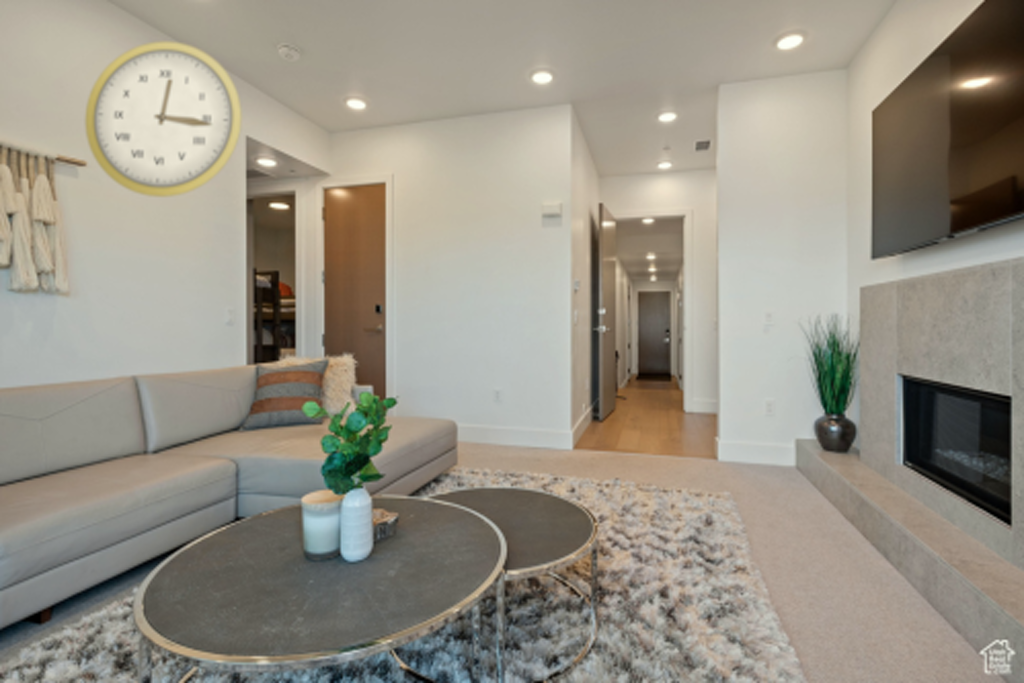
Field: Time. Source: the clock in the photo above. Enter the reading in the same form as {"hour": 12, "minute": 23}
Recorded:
{"hour": 12, "minute": 16}
